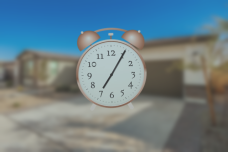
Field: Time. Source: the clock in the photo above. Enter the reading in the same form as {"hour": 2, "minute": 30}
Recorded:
{"hour": 7, "minute": 5}
